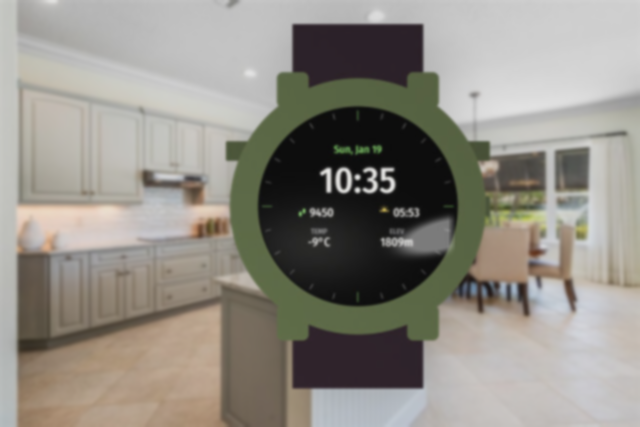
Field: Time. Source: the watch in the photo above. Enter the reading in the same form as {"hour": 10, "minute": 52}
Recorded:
{"hour": 10, "minute": 35}
